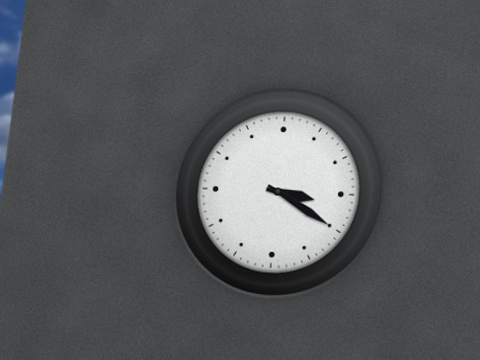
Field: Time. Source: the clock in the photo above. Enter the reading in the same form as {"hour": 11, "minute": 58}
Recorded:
{"hour": 3, "minute": 20}
